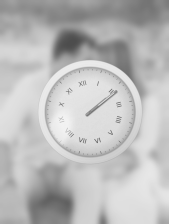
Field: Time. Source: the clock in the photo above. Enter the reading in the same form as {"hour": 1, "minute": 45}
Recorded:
{"hour": 2, "minute": 11}
